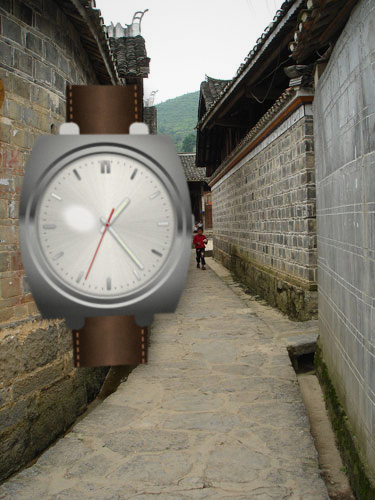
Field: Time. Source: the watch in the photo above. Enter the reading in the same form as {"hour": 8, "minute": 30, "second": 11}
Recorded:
{"hour": 1, "minute": 23, "second": 34}
